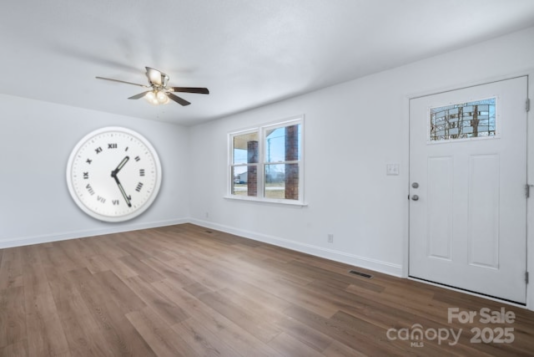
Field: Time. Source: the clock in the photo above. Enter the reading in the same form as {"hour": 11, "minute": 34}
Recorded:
{"hour": 1, "minute": 26}
